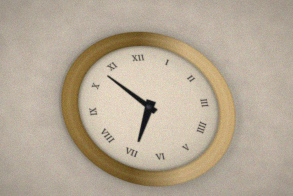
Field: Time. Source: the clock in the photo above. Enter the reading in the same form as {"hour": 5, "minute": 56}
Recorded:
{"hour": 6, "minute": 53}
